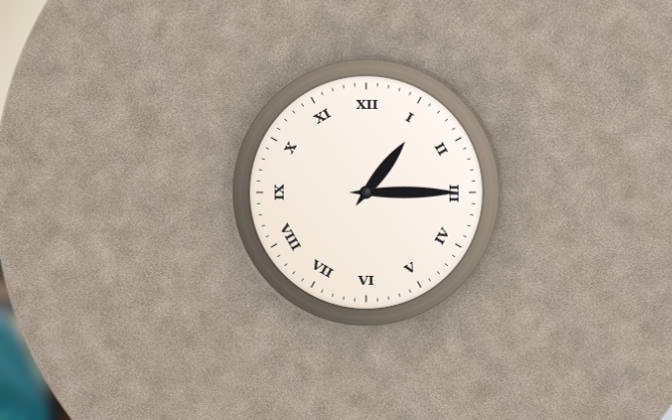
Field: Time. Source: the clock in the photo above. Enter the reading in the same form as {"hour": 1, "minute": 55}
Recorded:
{"hour": 1, "minute": 15}
